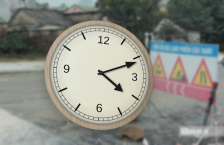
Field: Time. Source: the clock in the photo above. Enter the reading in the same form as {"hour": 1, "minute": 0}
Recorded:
{"hour": 4, "minute": 11}
